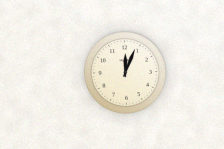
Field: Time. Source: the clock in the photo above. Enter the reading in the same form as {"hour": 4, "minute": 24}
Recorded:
{"hour": 12, "minute": 4}
